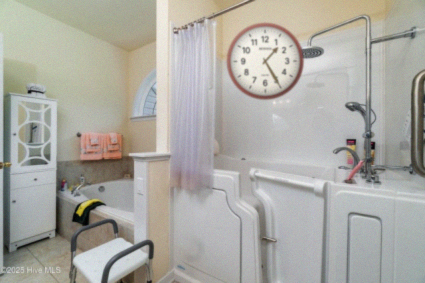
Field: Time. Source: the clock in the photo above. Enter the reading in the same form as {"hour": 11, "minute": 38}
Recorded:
{"hour": 1, "minute": 25}
